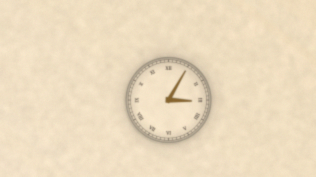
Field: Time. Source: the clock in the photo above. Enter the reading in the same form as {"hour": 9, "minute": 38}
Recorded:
{"hour": 3, "minute": 5}
